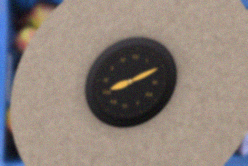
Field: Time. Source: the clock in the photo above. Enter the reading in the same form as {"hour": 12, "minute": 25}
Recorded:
{"hour": 8, "minute": 10}
